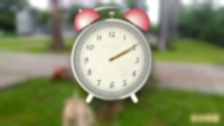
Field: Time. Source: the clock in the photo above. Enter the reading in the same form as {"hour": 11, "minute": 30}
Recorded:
{"hour": 2, "minute": 10}
